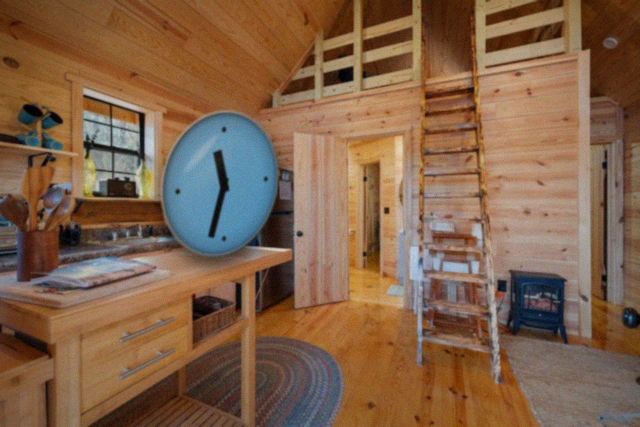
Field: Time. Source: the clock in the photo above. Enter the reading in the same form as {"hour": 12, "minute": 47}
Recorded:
{"hour": 11, "minute": 33}
